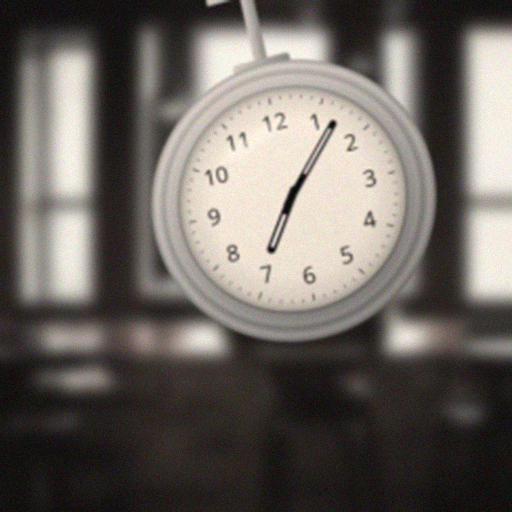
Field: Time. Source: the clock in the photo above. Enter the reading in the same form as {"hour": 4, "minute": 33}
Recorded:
{"hour": 7, "minute": 7}
